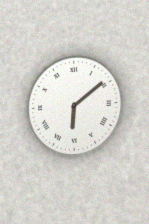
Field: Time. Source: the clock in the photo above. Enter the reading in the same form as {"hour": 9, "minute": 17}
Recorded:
{"hour": 6, "minute": 9}
